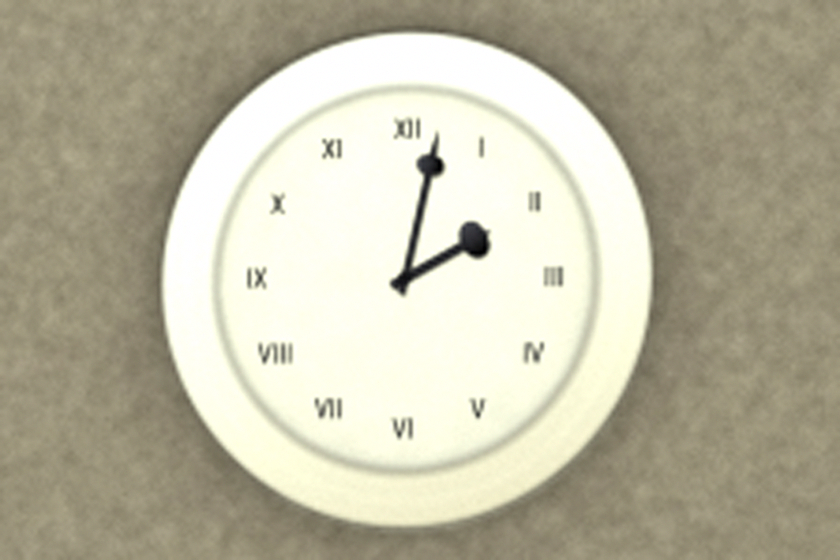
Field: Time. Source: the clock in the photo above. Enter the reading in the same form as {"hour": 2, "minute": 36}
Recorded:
{"hour": 2, "minute": 2}
